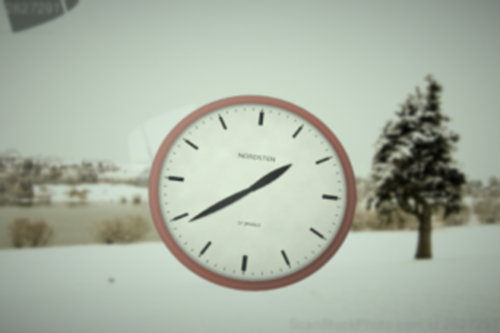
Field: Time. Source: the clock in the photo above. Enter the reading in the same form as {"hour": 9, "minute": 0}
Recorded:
{"hour": 1, "minute": 39}
